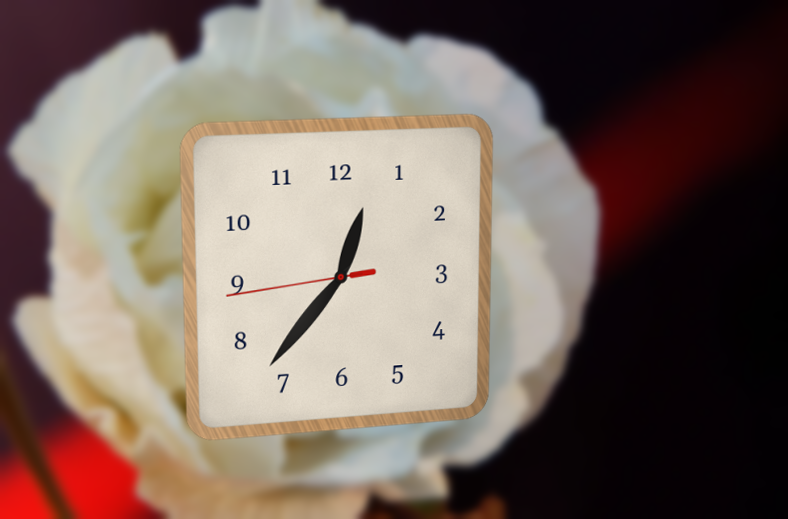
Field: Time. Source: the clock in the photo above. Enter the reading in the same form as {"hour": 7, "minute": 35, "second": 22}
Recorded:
{"hour": 12, "minute": 36, "second": 44}
